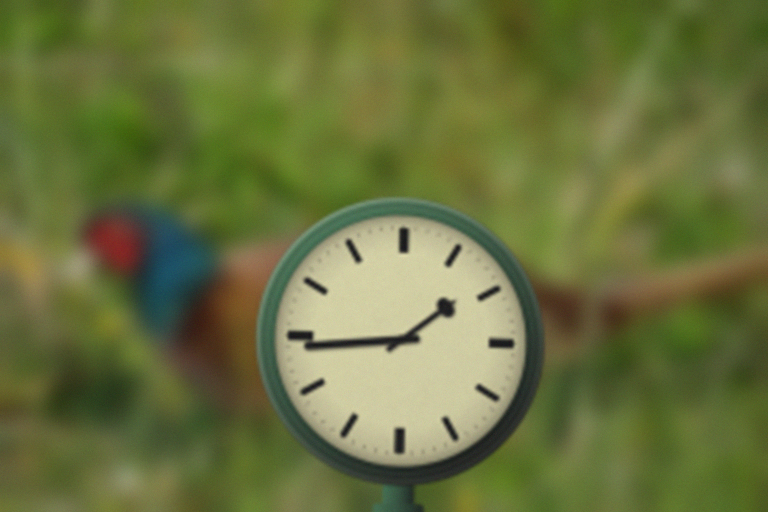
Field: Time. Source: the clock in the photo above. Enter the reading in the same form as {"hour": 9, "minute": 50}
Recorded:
{"hour": 1, "minute": 44}
